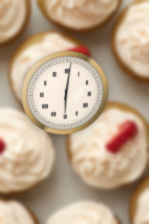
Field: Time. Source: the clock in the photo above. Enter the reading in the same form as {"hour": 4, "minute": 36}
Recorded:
{"hour": 6, "minute": 1}
